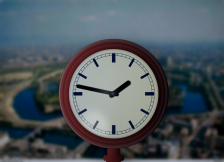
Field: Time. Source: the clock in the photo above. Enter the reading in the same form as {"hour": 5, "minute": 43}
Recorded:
{"hour": 1, "minute": 47}
